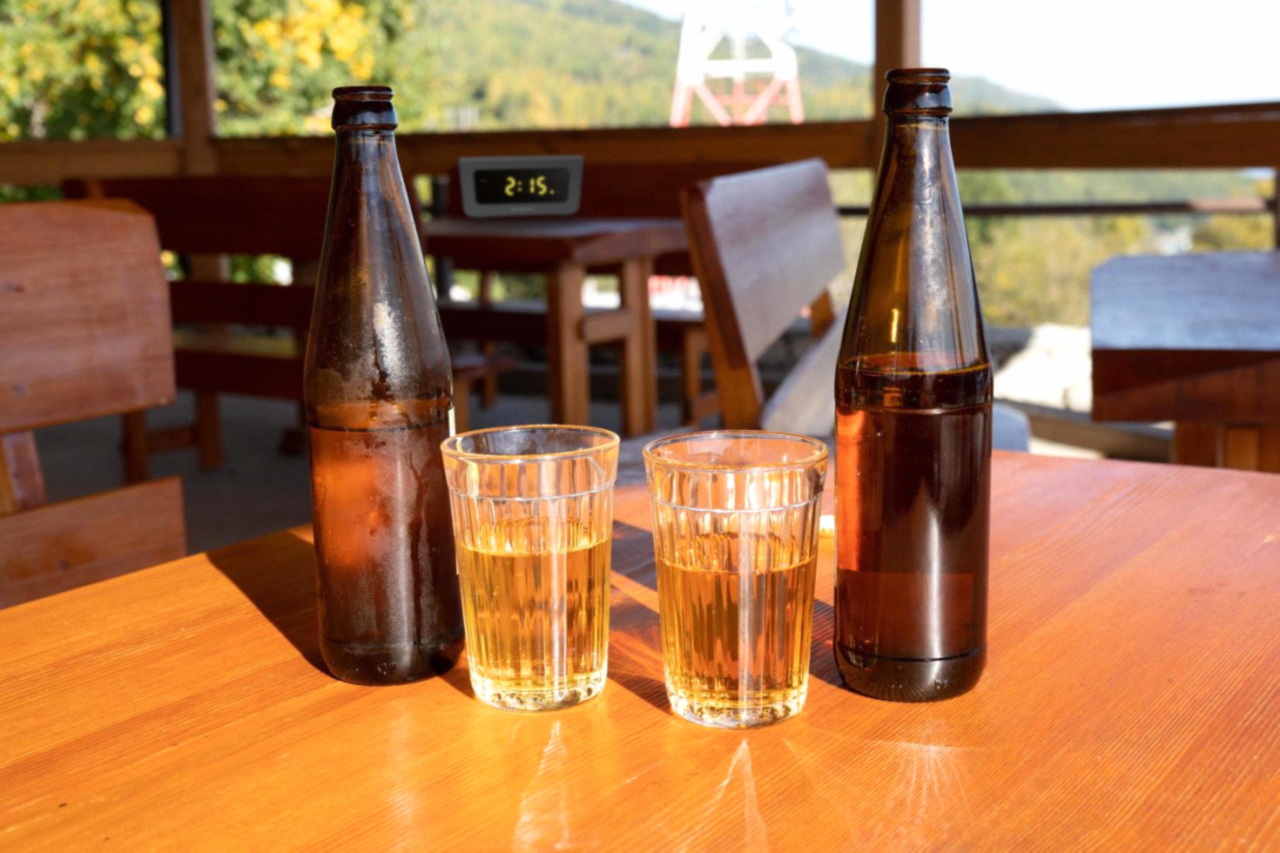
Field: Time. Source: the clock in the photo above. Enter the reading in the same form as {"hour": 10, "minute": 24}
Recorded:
{"hour": 2, "minute": 15}
